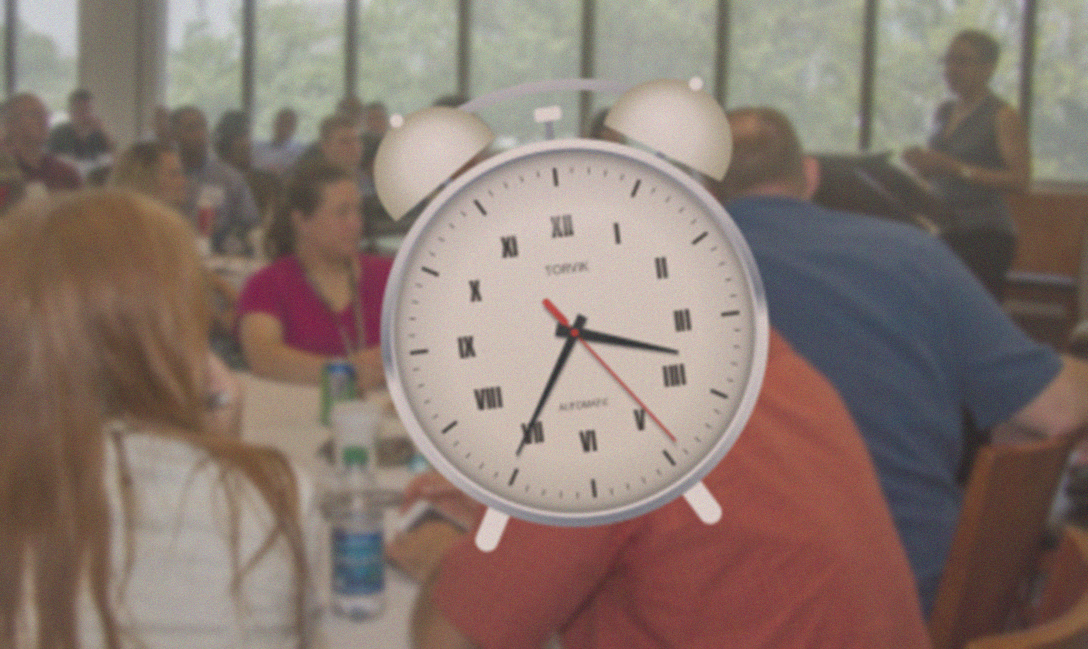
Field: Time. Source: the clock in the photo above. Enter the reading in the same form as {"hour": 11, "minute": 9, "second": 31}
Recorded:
{"hour": 3, "minute": 35, "second": 24}
